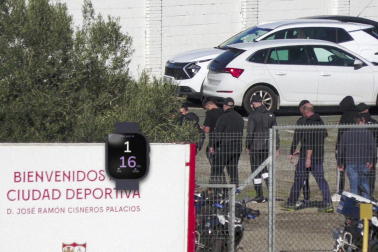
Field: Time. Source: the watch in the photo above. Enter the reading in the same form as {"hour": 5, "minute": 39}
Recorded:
{"hour": 1, "minute": 16}
